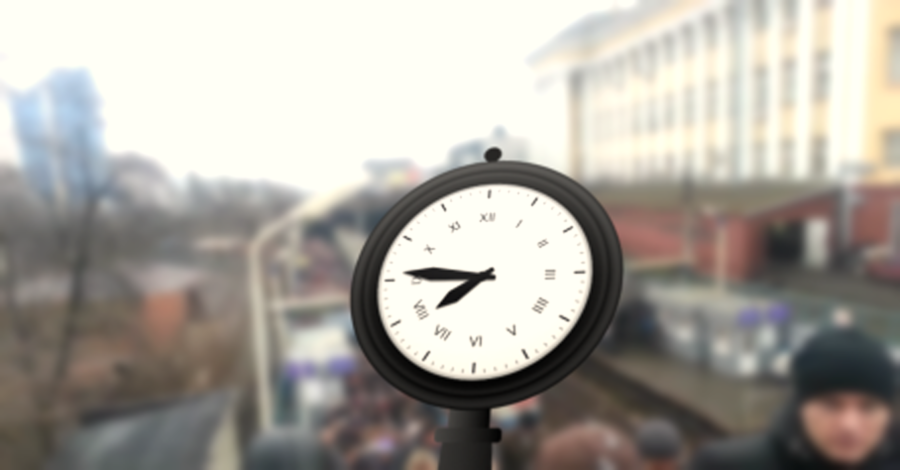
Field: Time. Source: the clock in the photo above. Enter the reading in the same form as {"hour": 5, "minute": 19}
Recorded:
{"hour": 7, "minute": 46}
